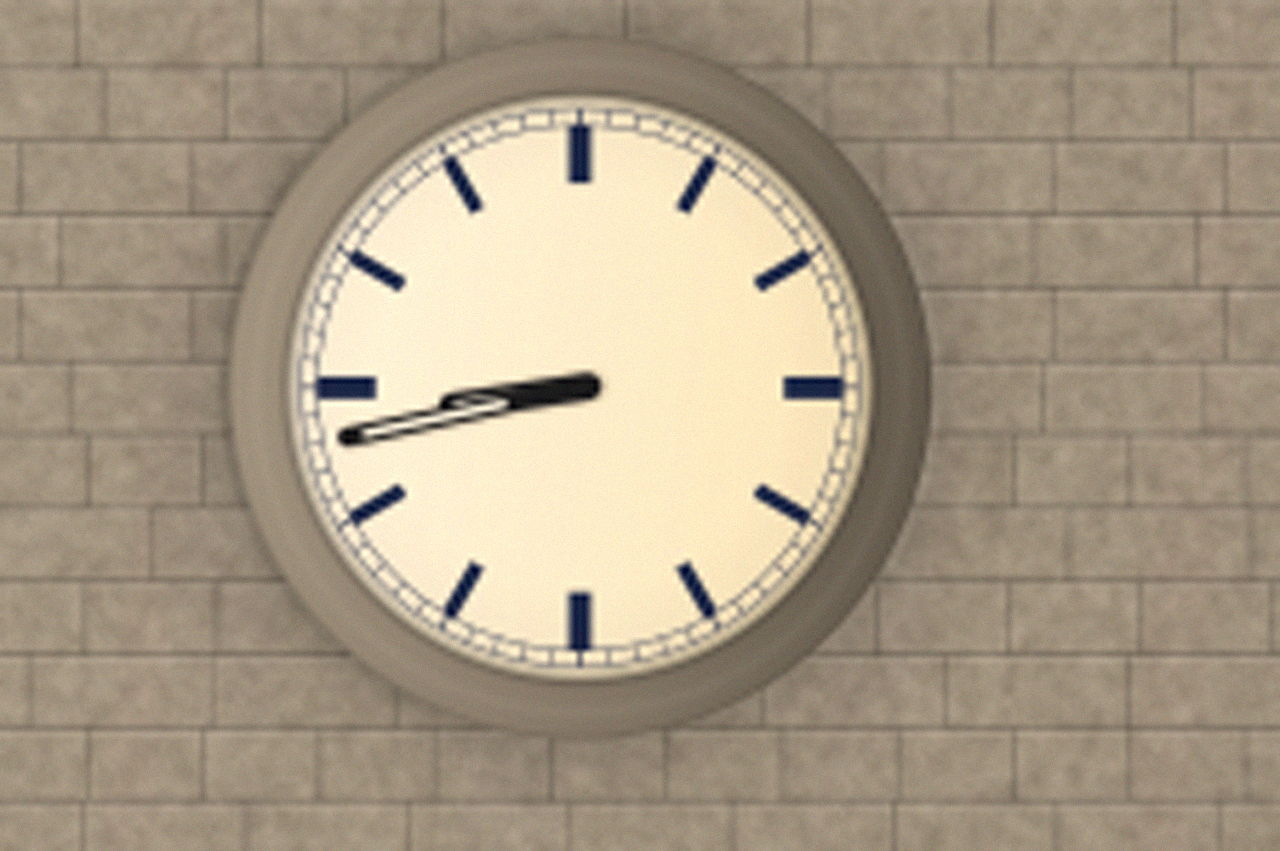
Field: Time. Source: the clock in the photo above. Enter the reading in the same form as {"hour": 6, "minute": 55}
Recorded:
{"hour": 8, "minute": 43}
